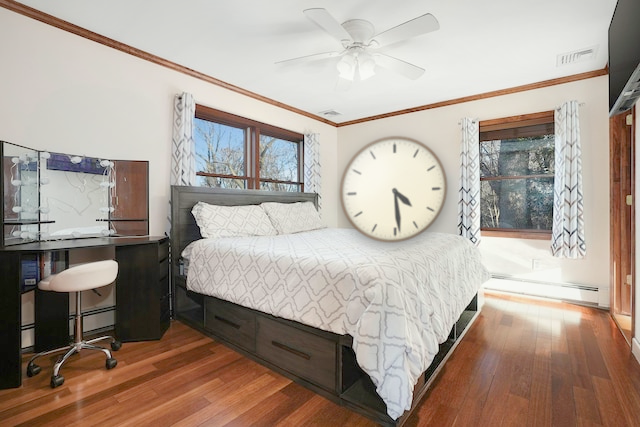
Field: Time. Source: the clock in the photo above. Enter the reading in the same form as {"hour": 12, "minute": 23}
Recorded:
{"hour": 4, "minute": 29}
